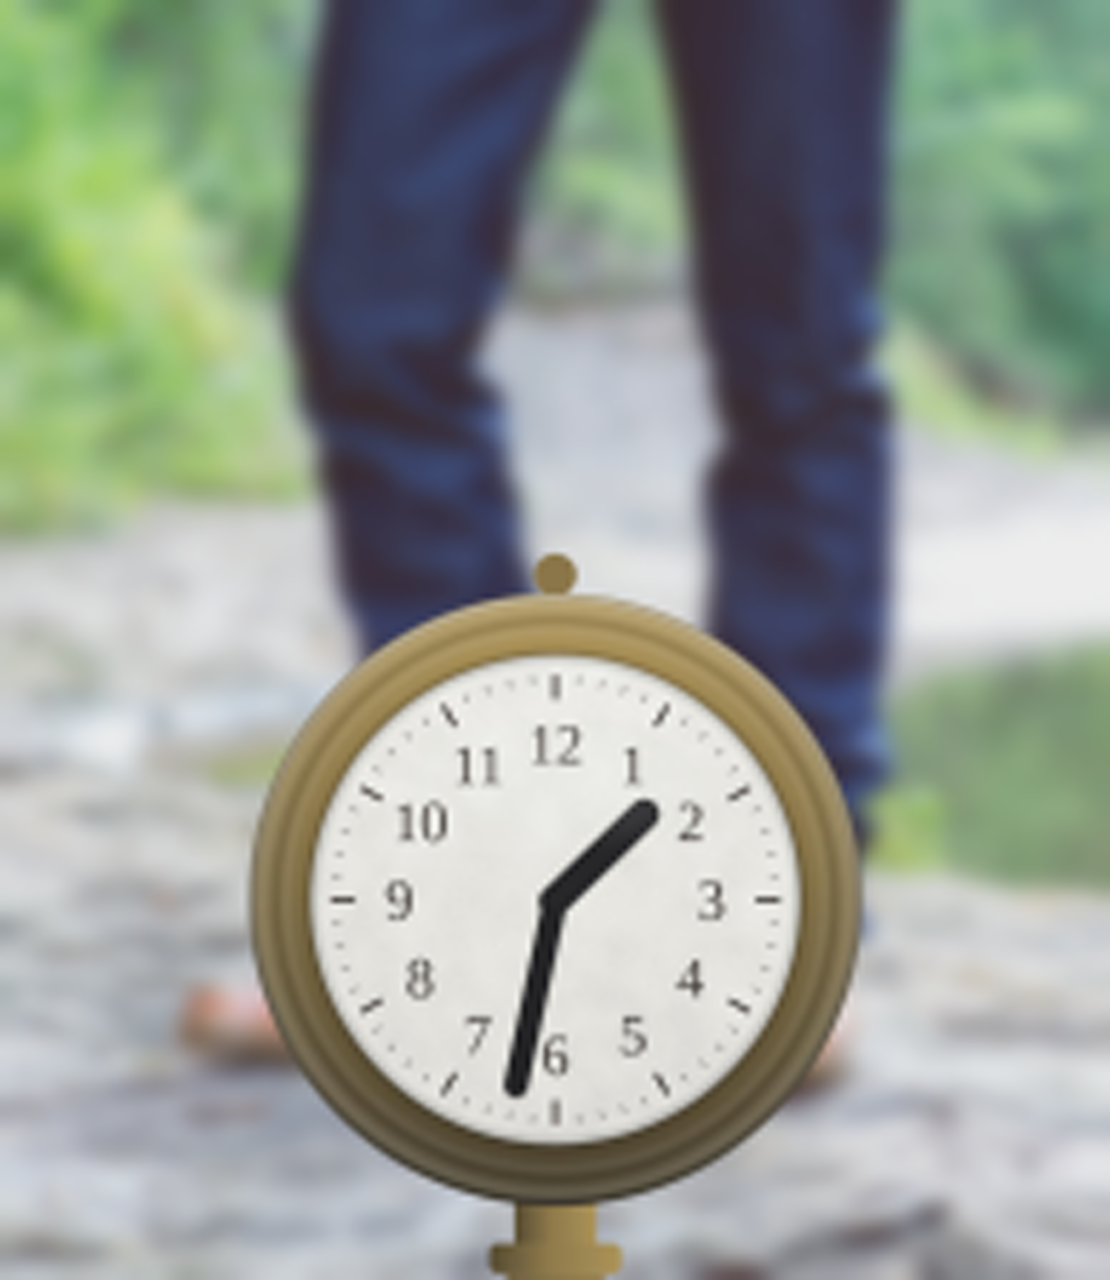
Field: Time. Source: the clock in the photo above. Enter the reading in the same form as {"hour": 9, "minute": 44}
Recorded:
{"hour": 1, "minute": 32}
